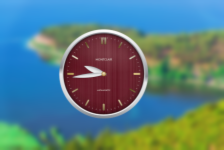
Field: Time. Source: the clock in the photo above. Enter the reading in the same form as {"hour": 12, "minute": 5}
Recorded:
{"hour": 9, "minute": 44}
